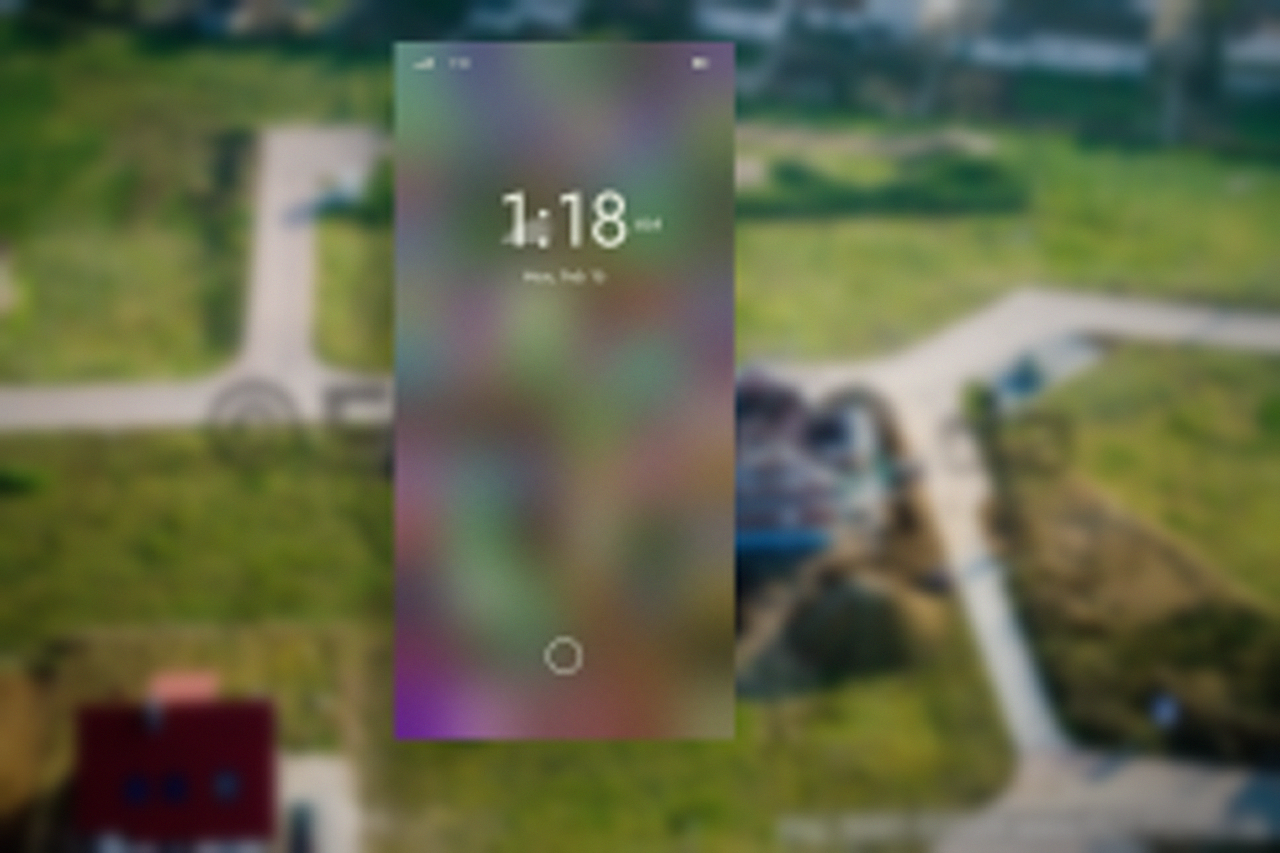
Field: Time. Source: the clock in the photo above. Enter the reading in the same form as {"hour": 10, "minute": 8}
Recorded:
{"hour": 1, "minute": 18}
